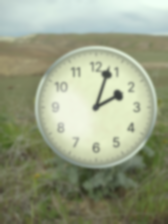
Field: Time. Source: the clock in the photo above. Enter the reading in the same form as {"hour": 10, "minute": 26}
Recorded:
{"hour": 2, "minute": 3}
